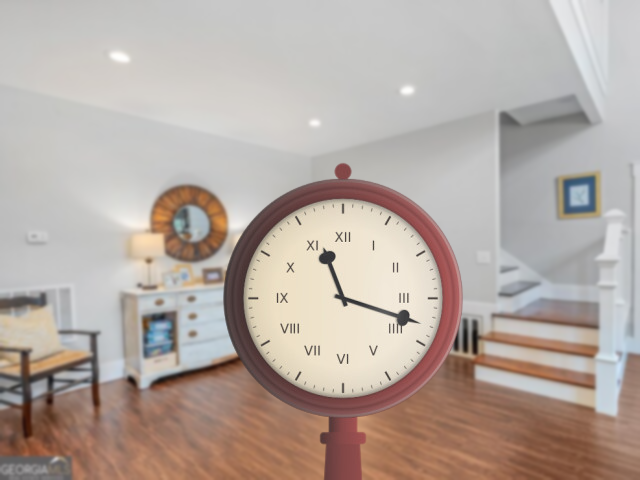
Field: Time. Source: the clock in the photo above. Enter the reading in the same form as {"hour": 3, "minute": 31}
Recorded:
{"hour": 11, "minute": 18}
